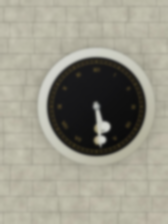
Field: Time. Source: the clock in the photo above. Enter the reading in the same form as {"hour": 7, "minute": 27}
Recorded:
{"hour": 5, "minute": 29}
